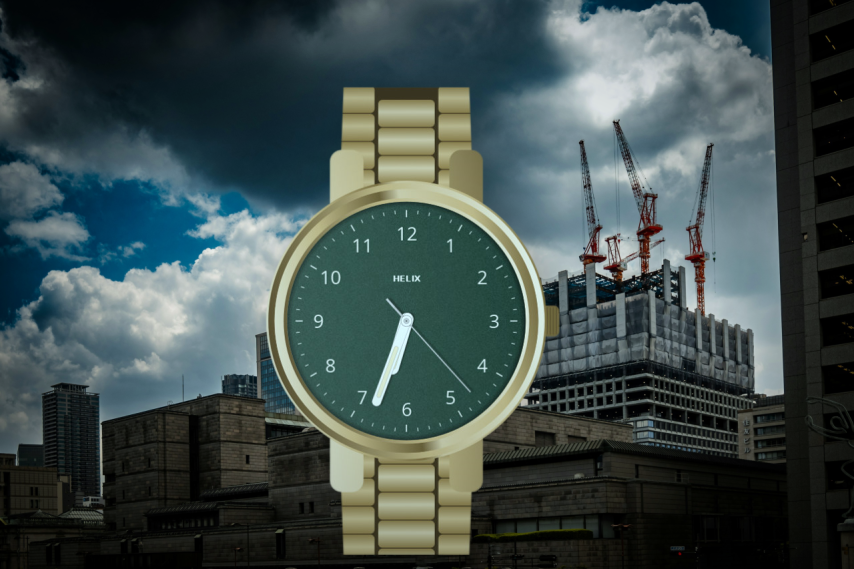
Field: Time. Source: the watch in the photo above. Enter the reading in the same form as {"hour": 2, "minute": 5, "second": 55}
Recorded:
{"hour": 6, "minute": 33, "second": 23}
